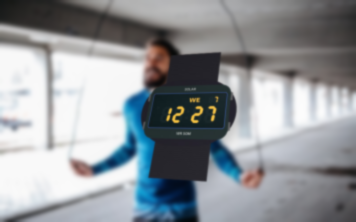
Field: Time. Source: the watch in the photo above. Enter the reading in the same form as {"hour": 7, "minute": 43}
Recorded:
{"hour": 12, "minute": 27}
